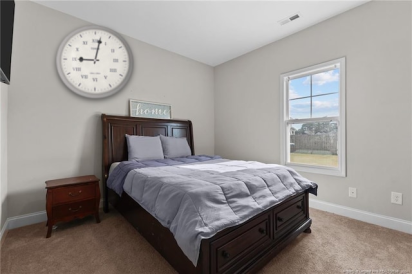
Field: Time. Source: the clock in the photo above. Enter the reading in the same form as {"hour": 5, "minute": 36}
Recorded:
{"hour": 9, "minute": 2}
